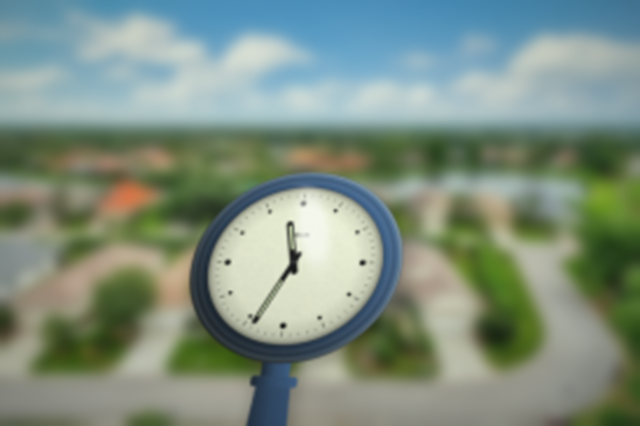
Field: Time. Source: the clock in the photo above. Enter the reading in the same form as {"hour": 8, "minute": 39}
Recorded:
{"hour": 11, "minute": 34}
